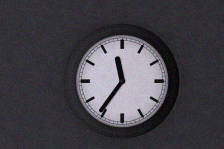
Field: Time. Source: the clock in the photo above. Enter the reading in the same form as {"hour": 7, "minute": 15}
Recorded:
{"hour": 11, "minute": 36}
